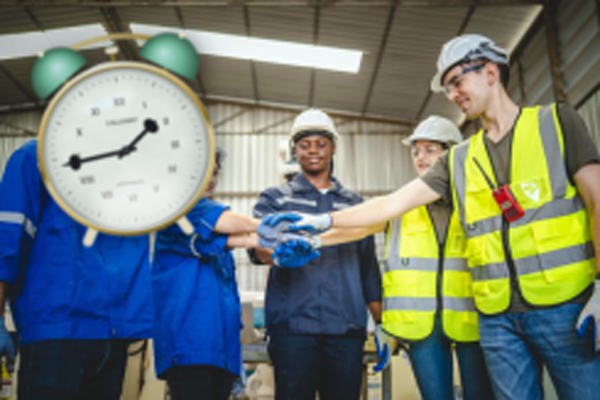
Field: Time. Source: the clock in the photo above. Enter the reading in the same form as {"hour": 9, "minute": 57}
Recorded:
{"hour": 1, "minute": 44}
